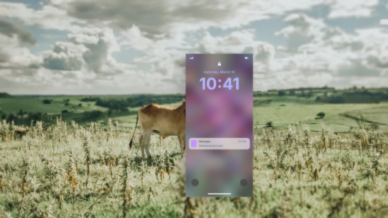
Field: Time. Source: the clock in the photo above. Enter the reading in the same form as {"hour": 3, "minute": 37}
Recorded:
{"hour": 10, "minute": 41}
